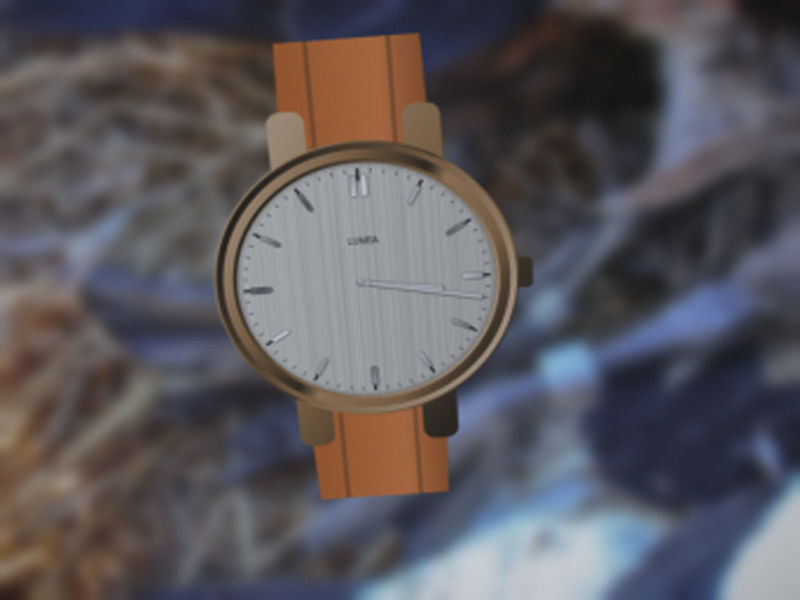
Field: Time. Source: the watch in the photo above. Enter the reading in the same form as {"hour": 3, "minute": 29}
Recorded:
{"hour": 3, "minute": 17}
